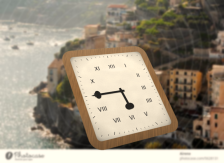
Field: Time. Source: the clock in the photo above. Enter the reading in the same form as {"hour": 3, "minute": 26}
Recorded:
{"hour": 5, "minute": 45}
